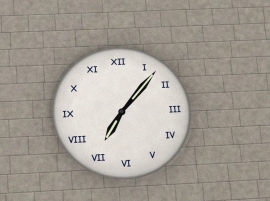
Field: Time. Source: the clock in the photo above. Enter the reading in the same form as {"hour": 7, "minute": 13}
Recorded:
{"hour": 7, "minute": 7}
